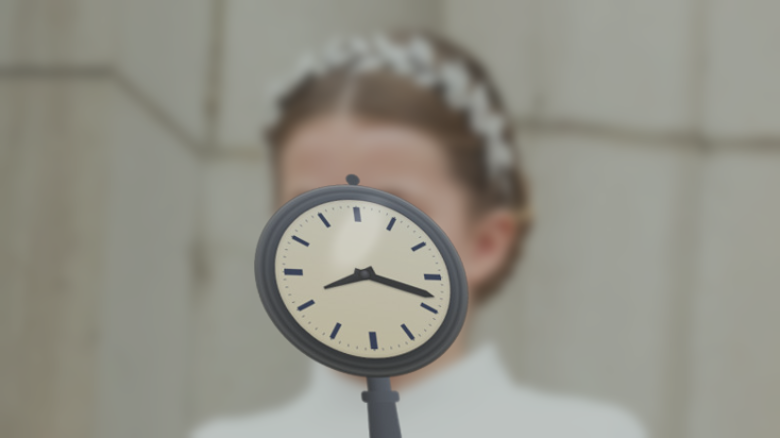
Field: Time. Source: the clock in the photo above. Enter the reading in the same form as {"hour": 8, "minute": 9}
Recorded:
{"hour": 8, "minute": 18}
